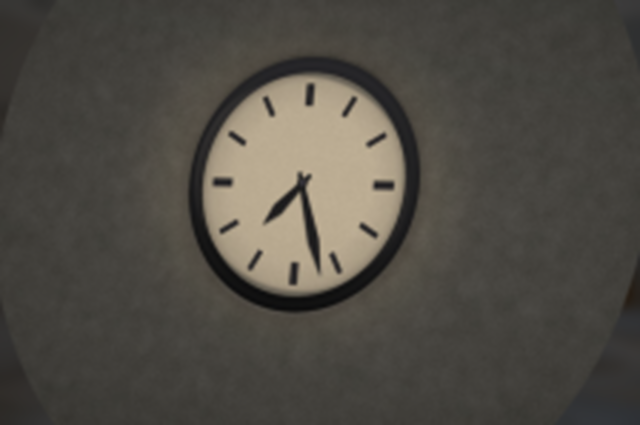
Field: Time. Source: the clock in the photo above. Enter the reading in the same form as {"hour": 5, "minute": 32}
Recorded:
{"hour": 7, "minute": 27}
